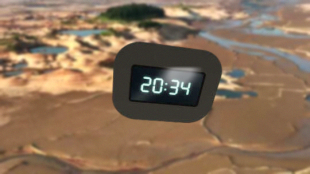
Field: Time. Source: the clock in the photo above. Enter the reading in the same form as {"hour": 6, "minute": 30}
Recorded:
{"hour": 20, "minute": 34}
